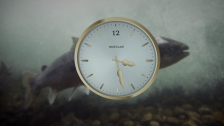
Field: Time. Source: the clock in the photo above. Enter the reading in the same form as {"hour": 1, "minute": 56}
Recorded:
{"hour": 3, "minute": 28}
